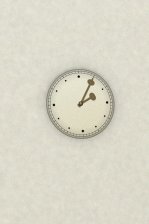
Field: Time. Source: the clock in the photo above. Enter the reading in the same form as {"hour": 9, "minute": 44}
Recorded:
{"hour": 2, "minute": 5}
